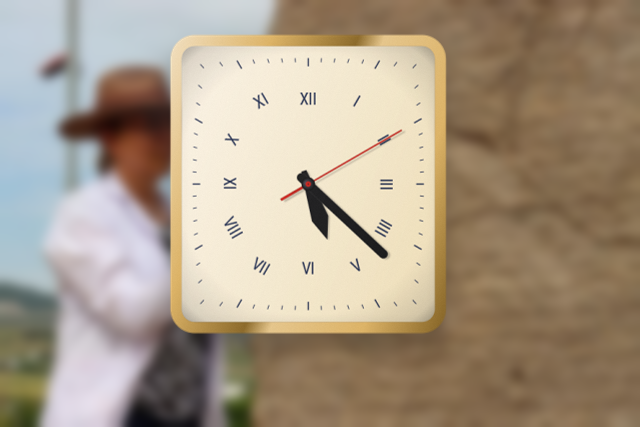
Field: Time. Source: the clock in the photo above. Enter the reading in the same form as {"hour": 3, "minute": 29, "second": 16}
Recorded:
{"hour": 5, "minute": 22, "second": 10}
